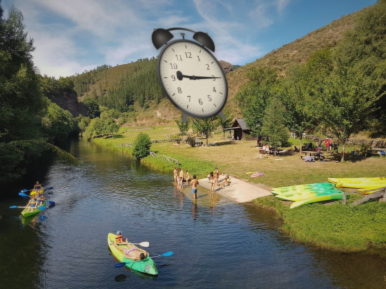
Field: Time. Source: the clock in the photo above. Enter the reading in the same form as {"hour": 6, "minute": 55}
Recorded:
{"hour": 9, "minute": 15}
